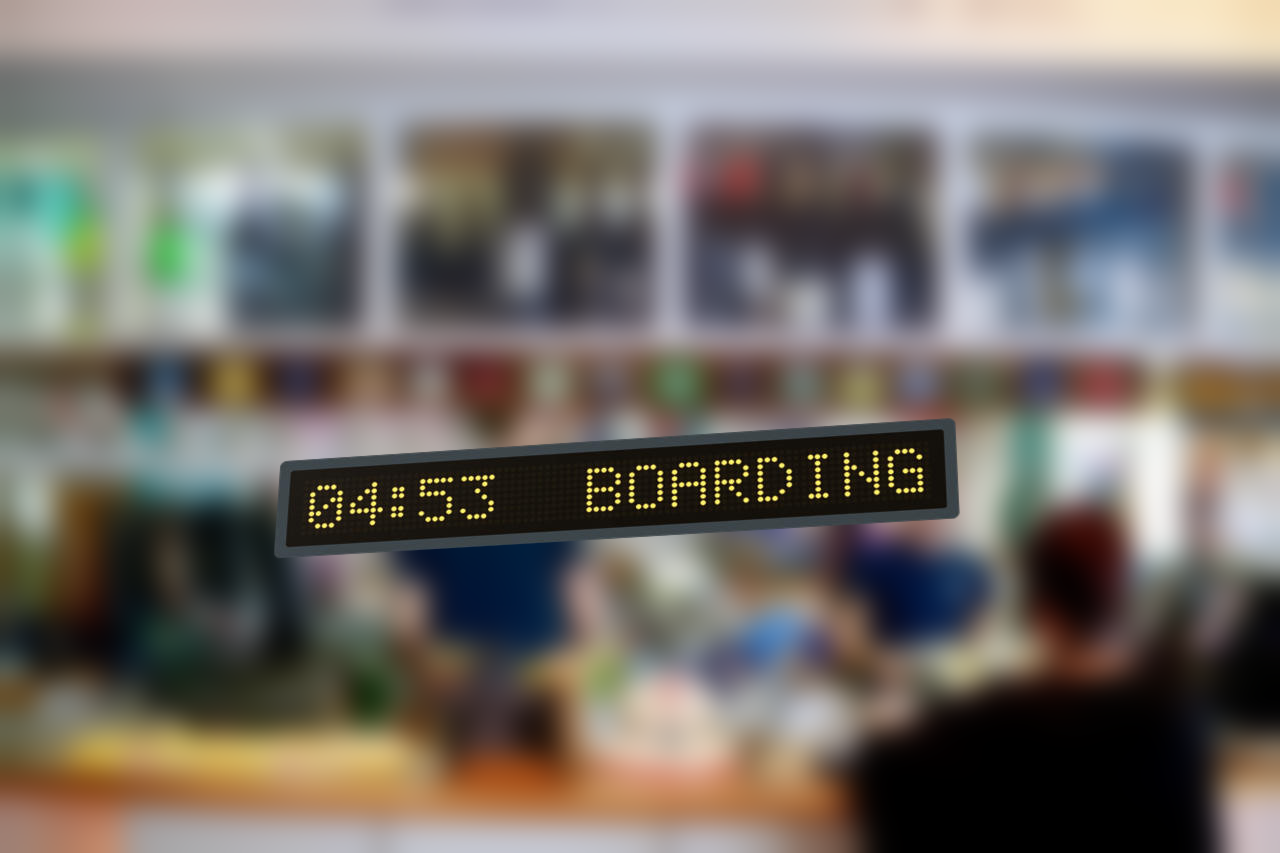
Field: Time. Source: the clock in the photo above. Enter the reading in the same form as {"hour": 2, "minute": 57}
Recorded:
{"hour": 4, "minute": 53}
